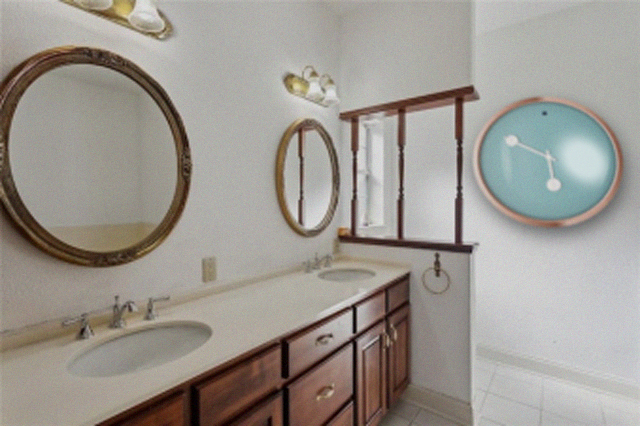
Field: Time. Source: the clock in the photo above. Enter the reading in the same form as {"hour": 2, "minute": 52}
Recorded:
{"hour": 5, "minute": 50}
